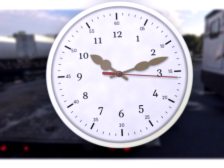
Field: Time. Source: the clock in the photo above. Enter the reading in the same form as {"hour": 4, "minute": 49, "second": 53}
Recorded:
{"hour": 10, "minute": 12, "second": 16}
